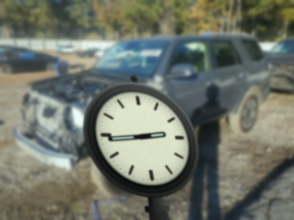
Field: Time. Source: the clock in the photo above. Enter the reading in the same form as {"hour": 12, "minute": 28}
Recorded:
{"hour": 2, "minute": 44}
